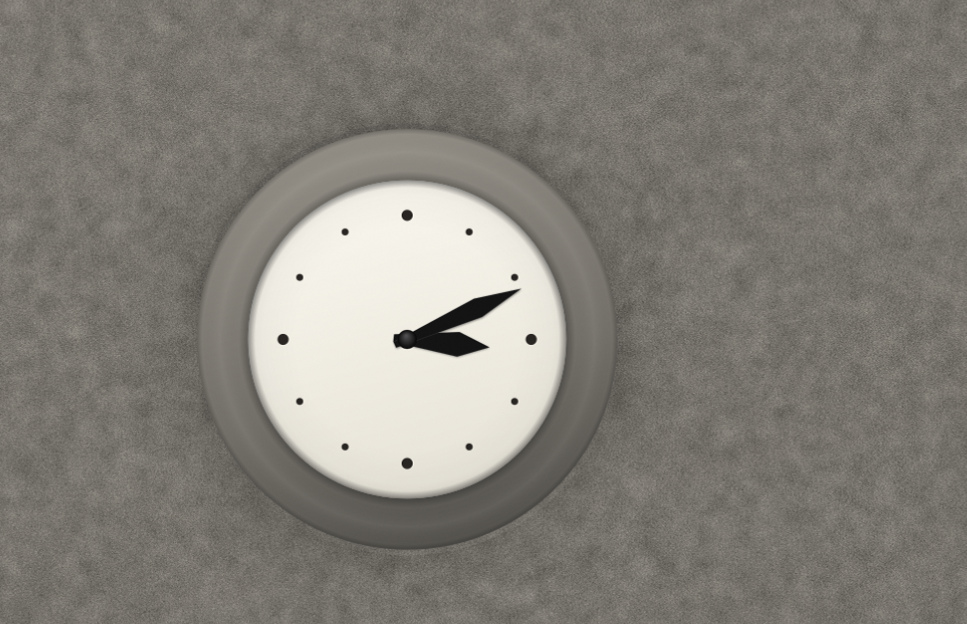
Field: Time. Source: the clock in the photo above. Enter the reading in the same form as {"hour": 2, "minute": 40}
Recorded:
{"hour": 3, "minute": 11}
